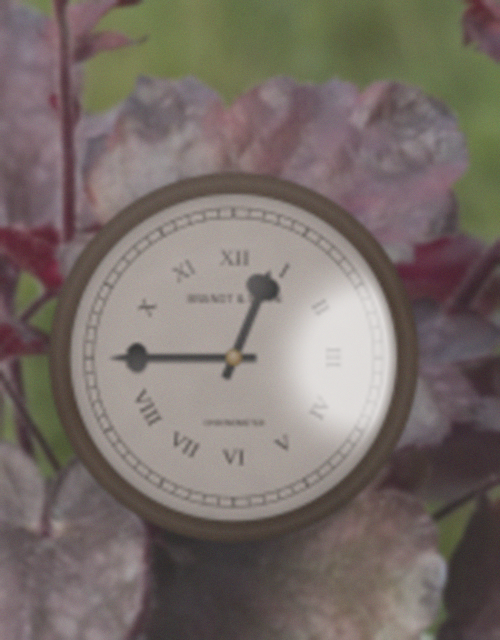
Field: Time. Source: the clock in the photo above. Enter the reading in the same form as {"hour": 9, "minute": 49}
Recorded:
{"hour": 12, "minute": 45}
